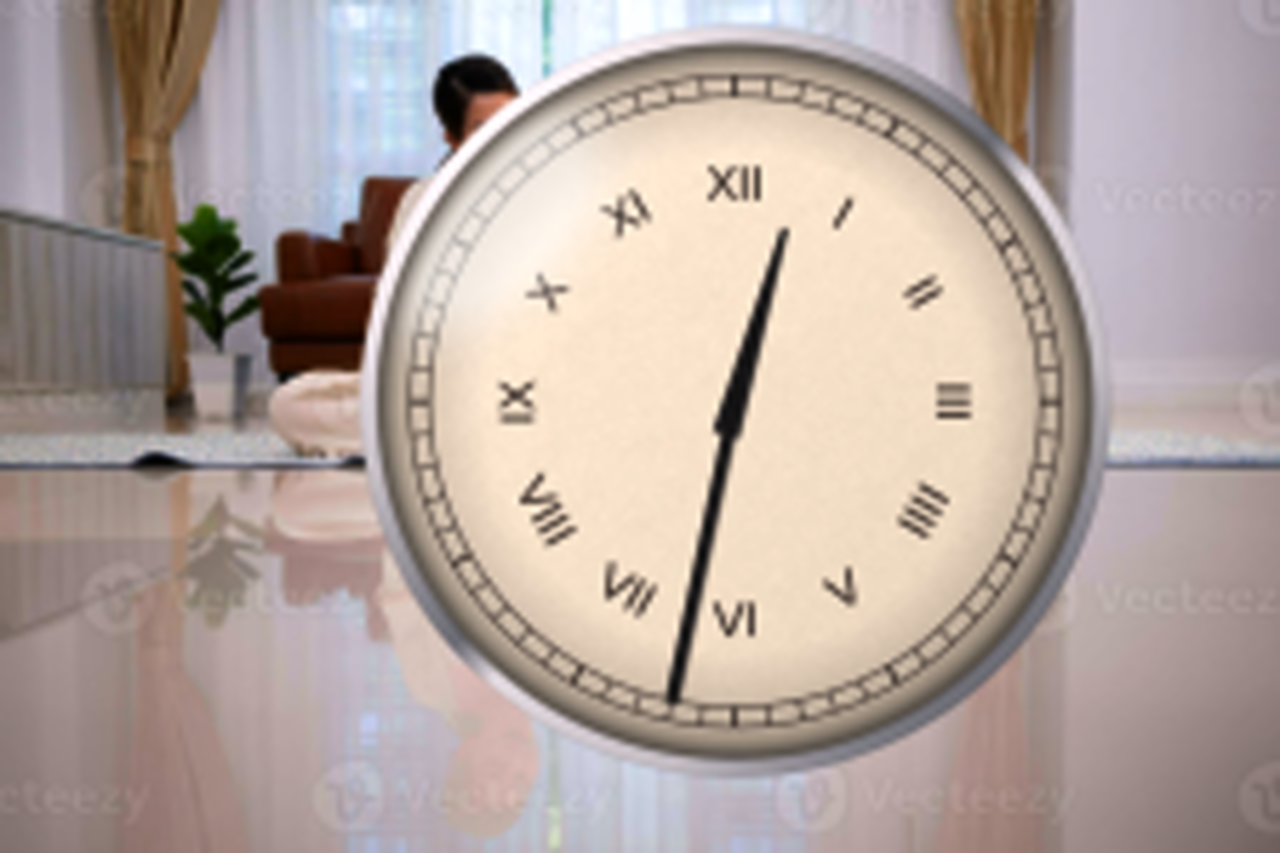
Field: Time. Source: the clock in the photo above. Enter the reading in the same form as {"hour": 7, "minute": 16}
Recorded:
{"hour": 12, "minute": 32}
